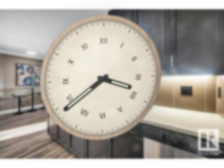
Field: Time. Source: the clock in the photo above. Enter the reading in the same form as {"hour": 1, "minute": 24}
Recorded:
{"hour": 3, "minute": 39}
